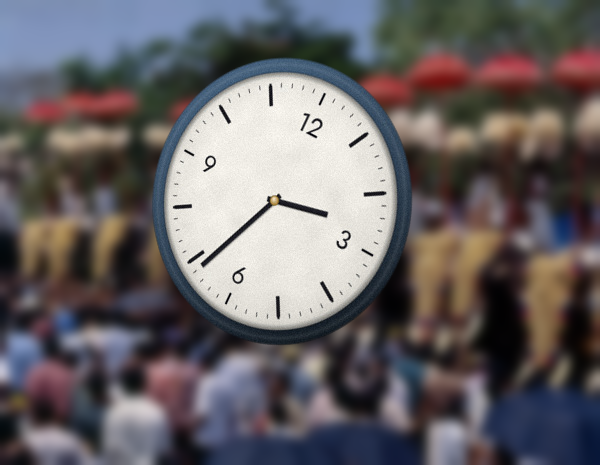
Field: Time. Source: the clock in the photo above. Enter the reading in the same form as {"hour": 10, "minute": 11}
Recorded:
{"hour": 2, "minute": 34}
